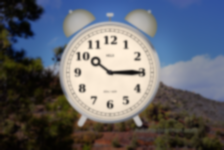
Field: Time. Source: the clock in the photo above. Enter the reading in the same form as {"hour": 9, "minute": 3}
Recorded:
{"hour": 10, "minute": 15}
